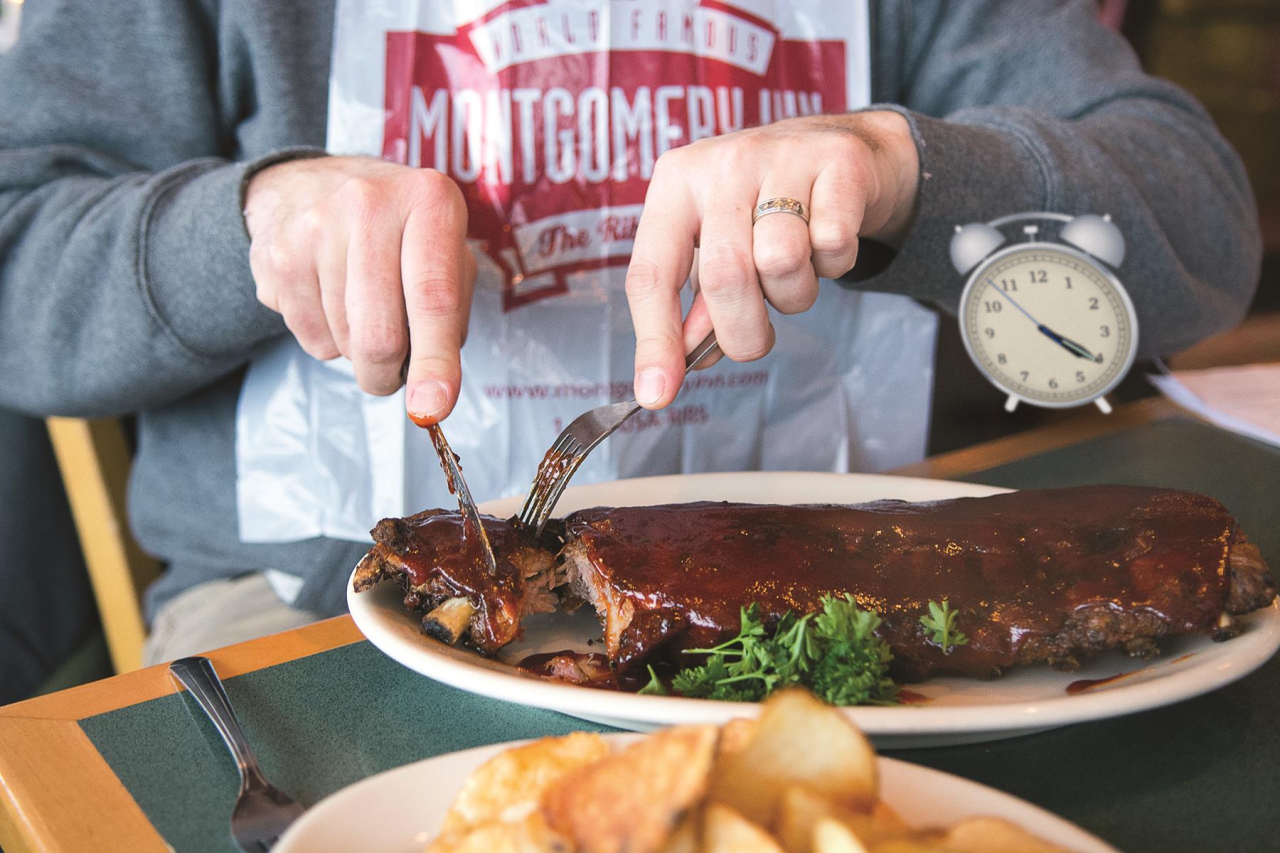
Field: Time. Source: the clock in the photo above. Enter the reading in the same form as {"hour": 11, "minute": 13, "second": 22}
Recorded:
{"hour": 4, "minute": 20, "second": 53}
